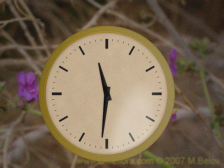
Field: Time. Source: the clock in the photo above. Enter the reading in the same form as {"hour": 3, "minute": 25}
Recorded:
{"hour": 11, "minute": 31}
